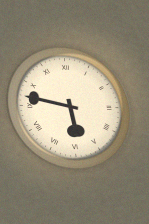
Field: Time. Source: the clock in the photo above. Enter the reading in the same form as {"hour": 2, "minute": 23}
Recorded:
{"hour": 5, "minute": 47}
